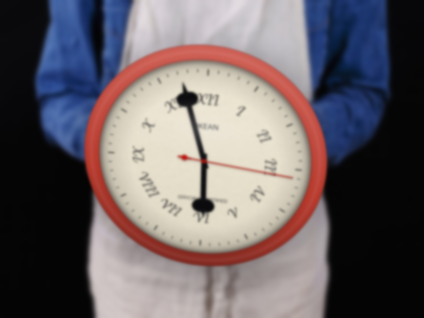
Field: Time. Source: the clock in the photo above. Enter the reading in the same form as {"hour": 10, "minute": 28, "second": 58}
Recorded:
{"hour": 5, "minute": 57, "second": 16}
